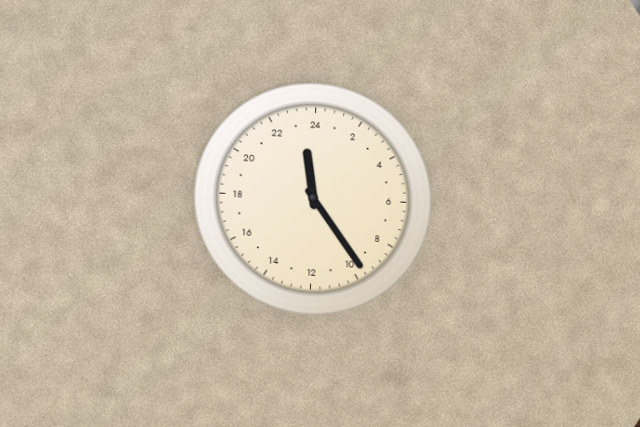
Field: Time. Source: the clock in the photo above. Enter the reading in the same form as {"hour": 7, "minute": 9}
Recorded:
{"hour": 23, "minute": 24}
